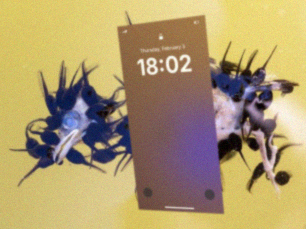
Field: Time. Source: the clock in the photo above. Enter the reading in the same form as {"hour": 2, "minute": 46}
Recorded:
{"hour": 18, "minute": 2}
